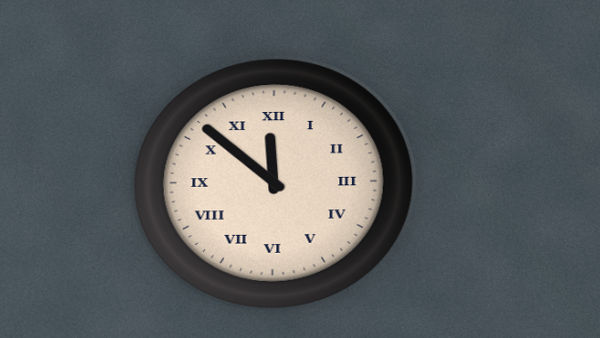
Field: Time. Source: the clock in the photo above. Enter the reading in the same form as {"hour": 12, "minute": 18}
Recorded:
{"hour": 11, "minute": 52}
